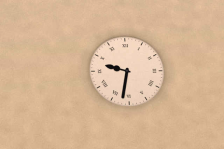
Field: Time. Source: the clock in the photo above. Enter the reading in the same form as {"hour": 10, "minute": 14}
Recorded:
{"hour": 9, "minute": 32}
